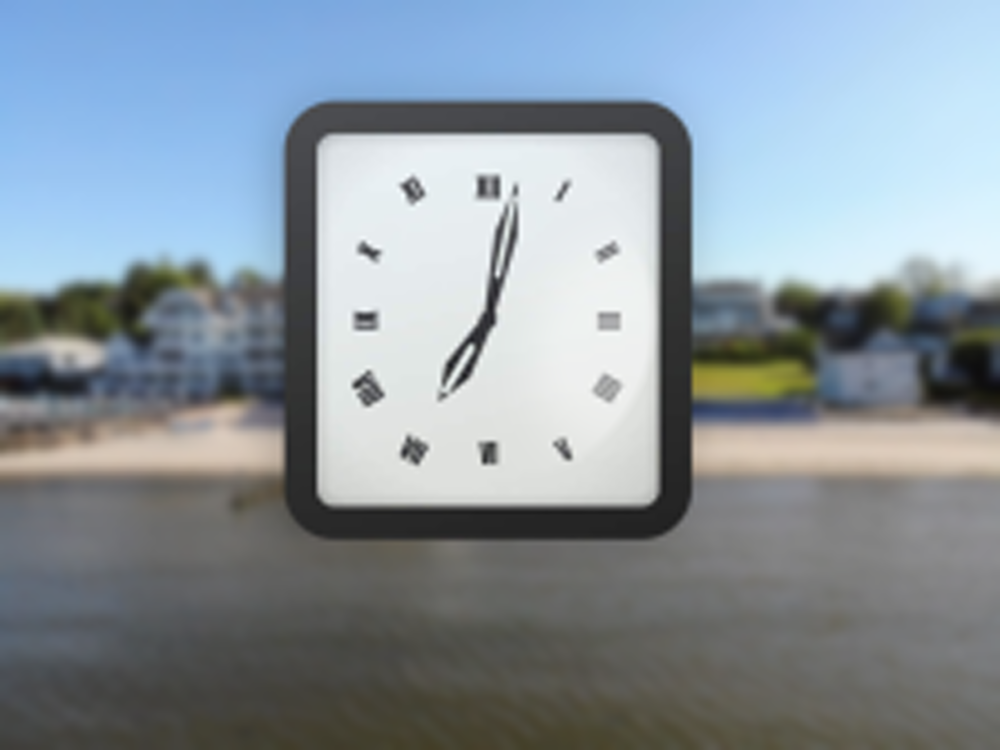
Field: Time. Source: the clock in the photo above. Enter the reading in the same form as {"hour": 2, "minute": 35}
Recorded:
{"hour": 7, "minute": 2}
